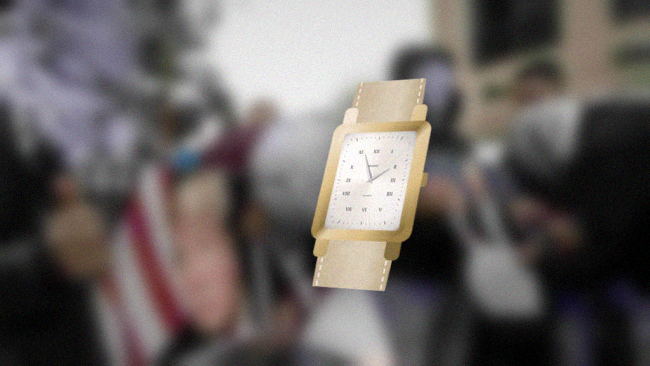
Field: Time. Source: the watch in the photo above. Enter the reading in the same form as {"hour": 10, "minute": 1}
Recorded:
{"hour": 1, "minute": 56}
